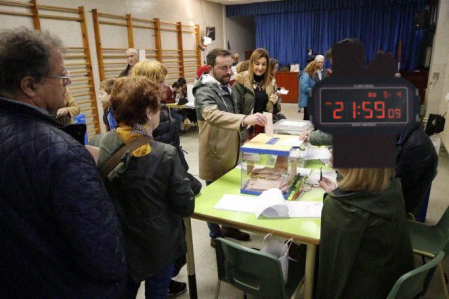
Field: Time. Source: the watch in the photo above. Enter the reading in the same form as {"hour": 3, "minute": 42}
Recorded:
{"hour": 21, "minute": 59}
